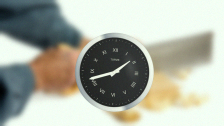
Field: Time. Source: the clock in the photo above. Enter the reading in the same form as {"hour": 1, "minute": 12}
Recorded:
{"hour": 1, "minute": 42}
